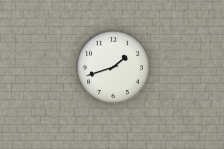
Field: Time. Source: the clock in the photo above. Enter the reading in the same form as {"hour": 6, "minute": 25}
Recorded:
{"hour": 1, "minute": 42}
